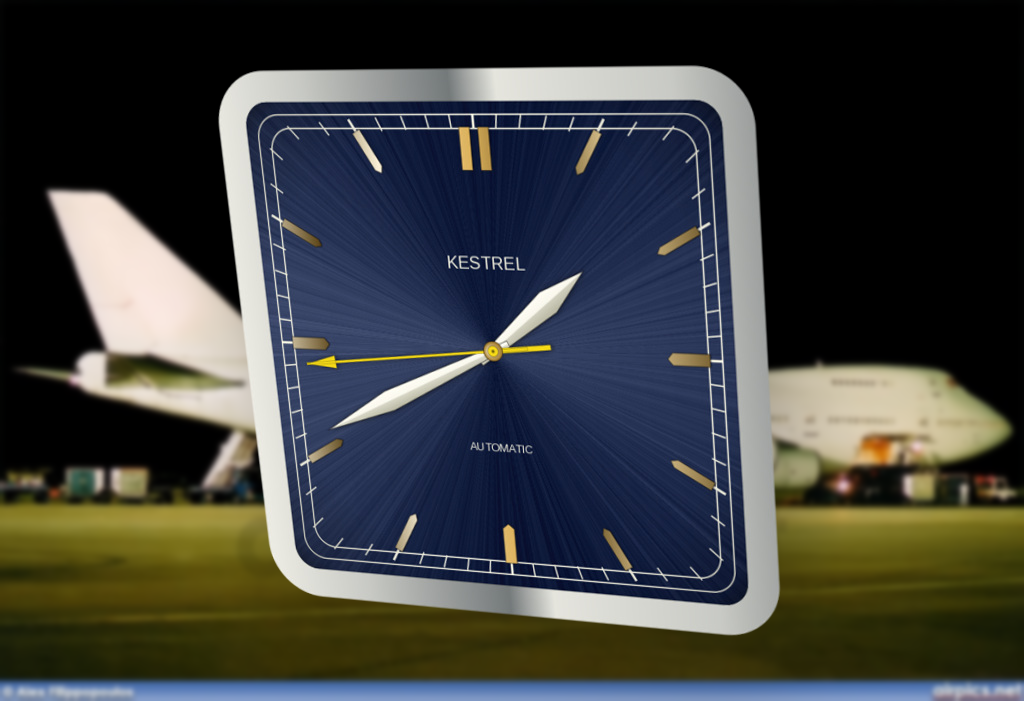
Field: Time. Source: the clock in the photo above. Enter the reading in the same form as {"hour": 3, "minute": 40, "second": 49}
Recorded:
{"hour": 1, "minute": 40, "second": 44}
